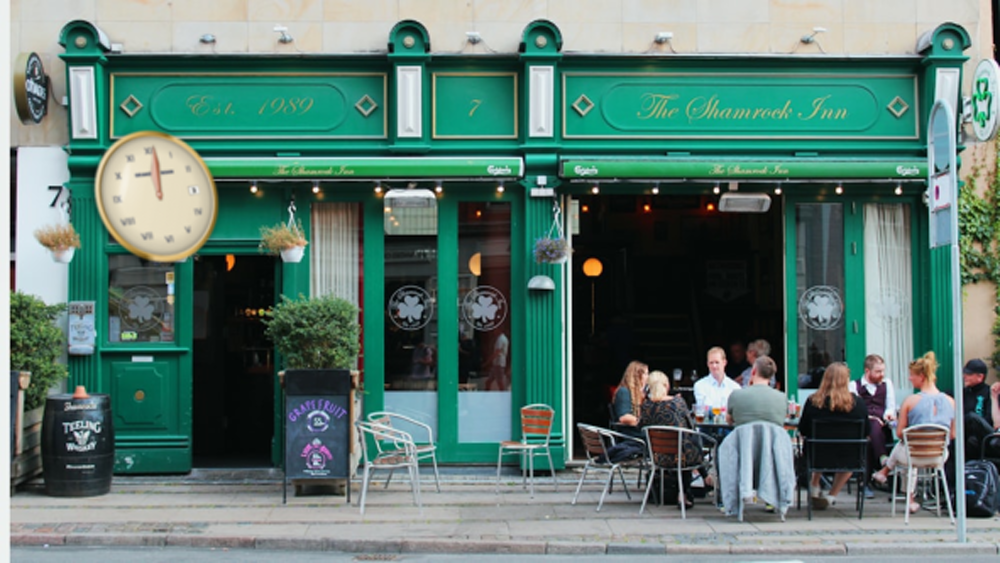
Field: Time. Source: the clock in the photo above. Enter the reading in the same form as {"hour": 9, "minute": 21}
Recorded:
{"hour": 12, "minute": 1}
